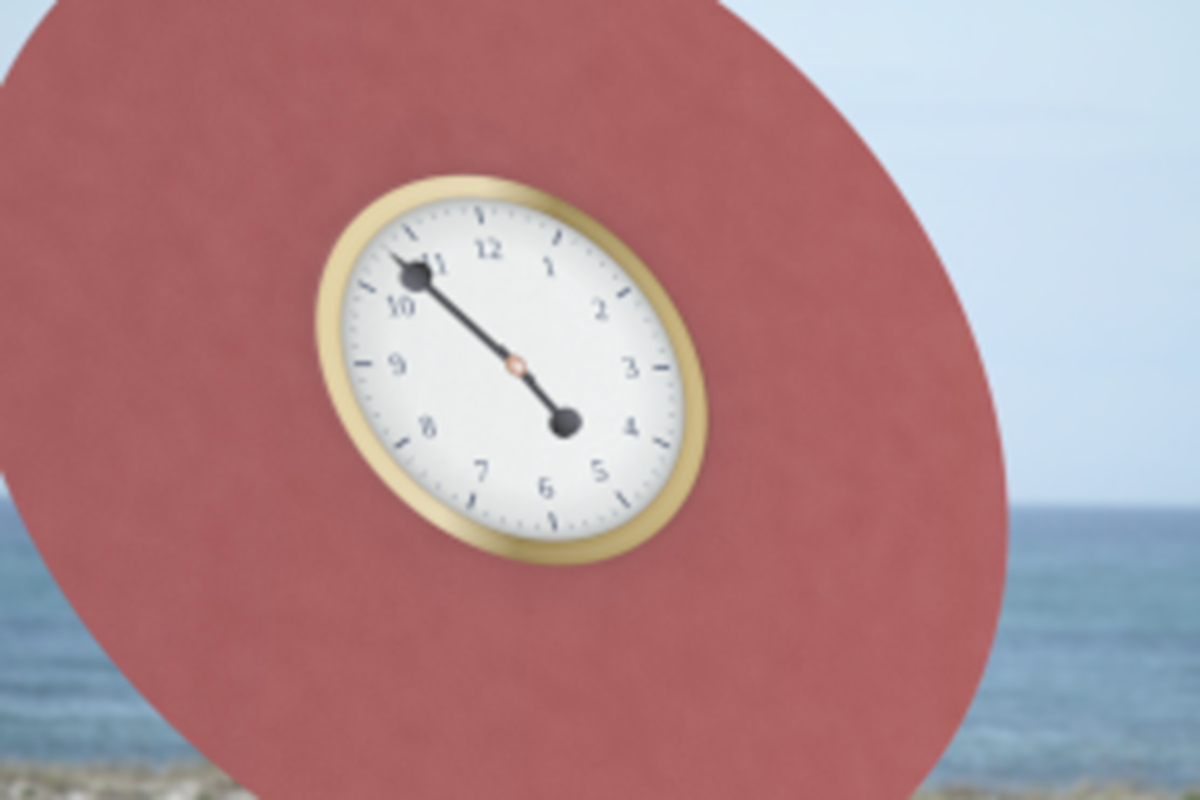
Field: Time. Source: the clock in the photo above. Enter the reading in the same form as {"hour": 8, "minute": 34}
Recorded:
{"hour": 4, "minute": 53}
